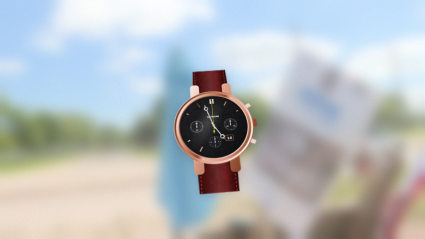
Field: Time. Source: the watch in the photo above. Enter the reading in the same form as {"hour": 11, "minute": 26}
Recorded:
{"hour": 4, "minute": 57}
